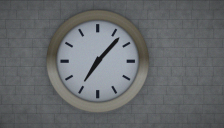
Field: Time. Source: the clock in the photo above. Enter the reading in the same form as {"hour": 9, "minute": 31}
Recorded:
{"hour": 7, "minute": 7}
